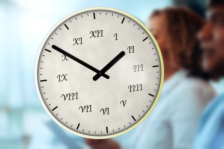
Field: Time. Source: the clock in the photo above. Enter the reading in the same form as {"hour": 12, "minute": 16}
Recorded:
{"hour": 1, "minute": 51}
